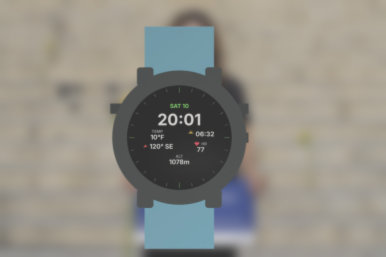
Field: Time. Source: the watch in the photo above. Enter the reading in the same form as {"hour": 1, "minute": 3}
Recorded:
{"hour": 20, "minute": 1}
